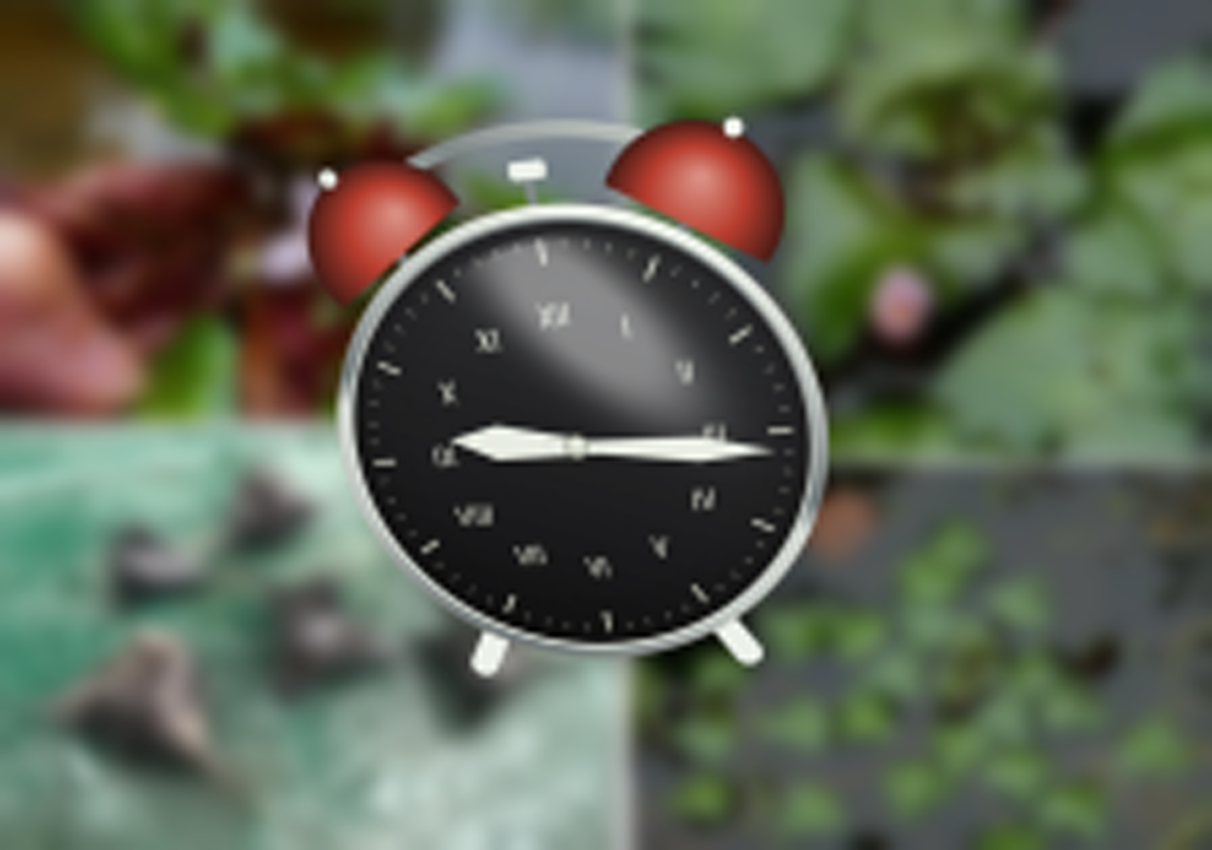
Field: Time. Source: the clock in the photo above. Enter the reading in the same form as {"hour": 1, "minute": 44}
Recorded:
{"hour": 9, "minute": 16}
